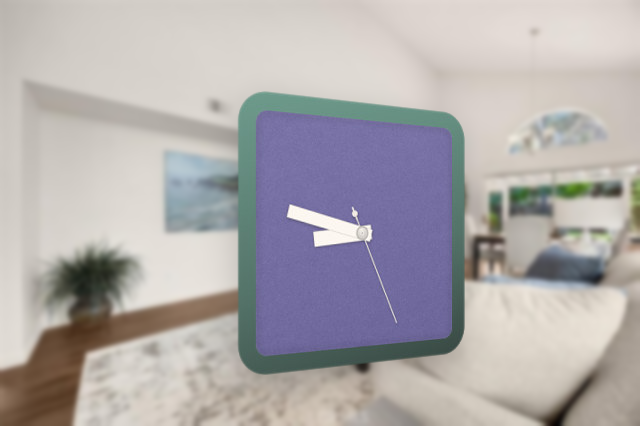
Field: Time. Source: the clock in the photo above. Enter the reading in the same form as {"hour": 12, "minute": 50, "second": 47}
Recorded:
{"hour": 8, "minute": 47, "second": 26}
